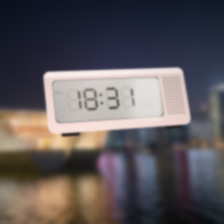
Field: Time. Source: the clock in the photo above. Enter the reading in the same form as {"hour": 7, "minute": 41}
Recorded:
{"hour": 18, "minute": 31}
